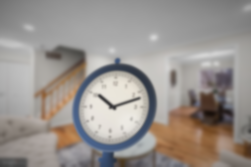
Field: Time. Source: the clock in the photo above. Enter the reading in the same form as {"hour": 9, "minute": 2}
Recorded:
{"hour": 10, "minute": 12}
